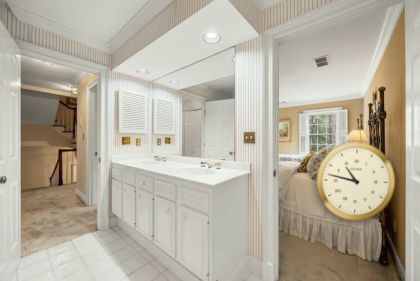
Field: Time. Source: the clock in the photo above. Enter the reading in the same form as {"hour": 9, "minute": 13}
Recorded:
{"hour": 10, "minute": 47}
